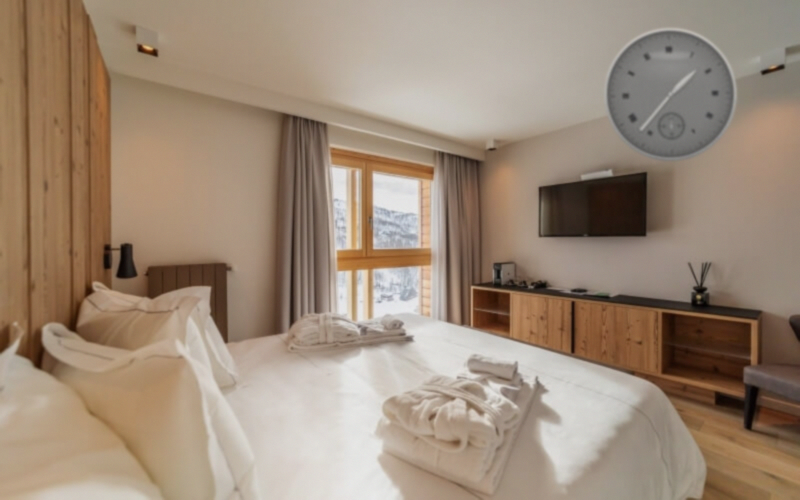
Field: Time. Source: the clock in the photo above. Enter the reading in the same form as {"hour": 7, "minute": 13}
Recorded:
{"hour": 1, "minute": 37}
